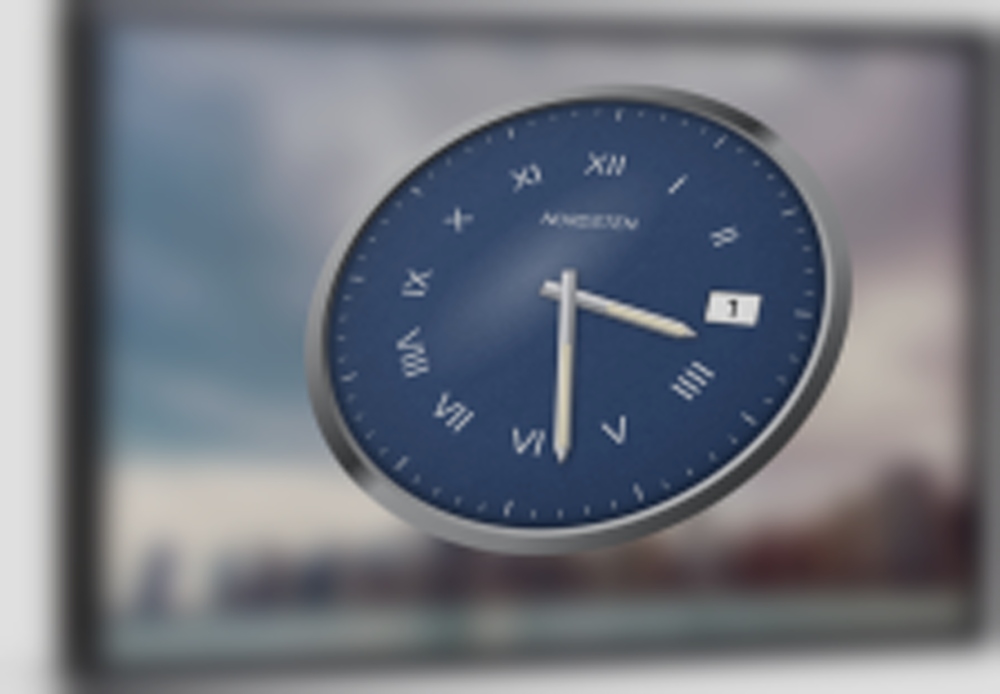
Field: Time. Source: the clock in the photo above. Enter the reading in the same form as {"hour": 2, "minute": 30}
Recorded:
{"hour": 3, "minute": 28}
